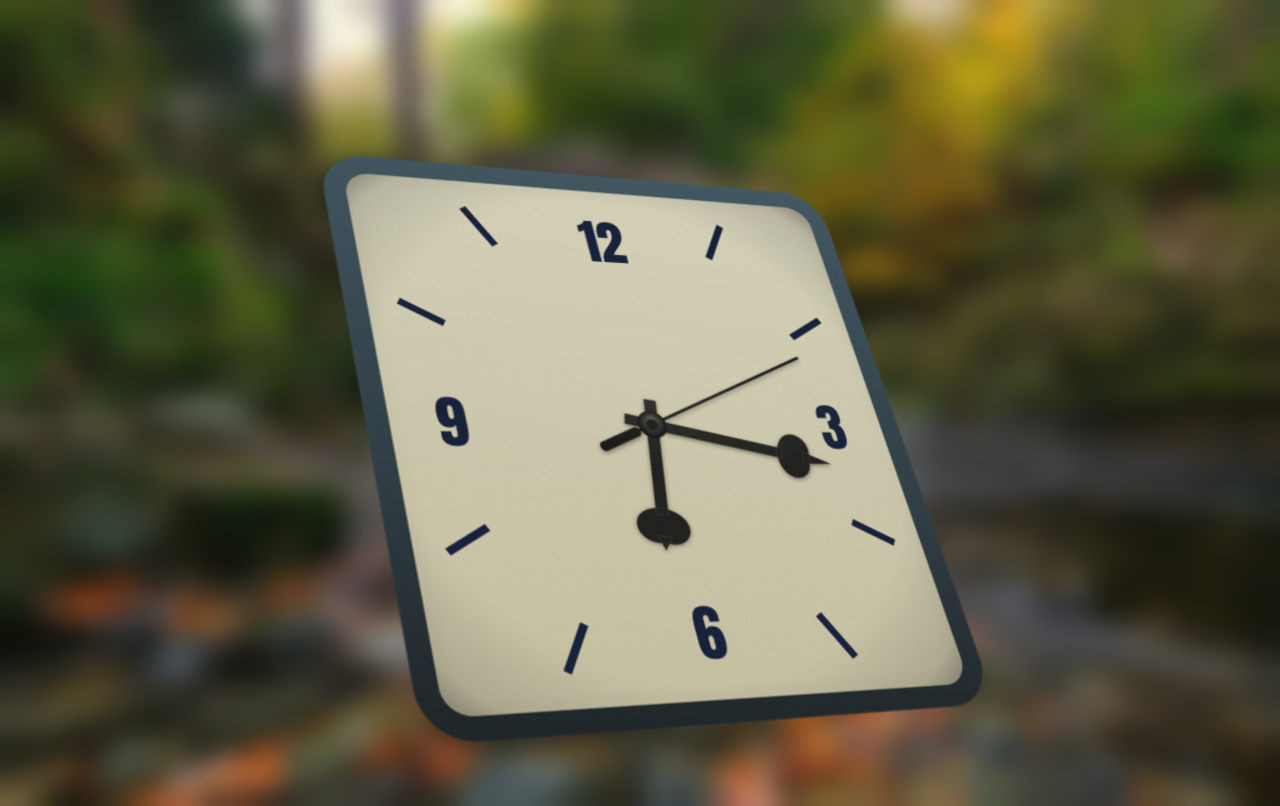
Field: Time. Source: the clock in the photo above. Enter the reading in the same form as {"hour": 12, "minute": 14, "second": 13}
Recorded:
{"hour": 6, "minute": 17, "second": 11}
